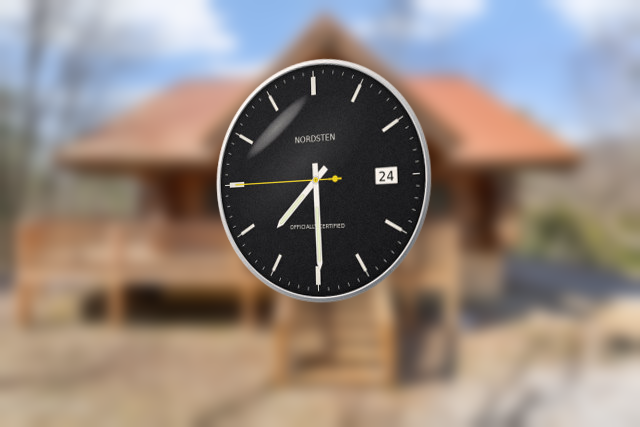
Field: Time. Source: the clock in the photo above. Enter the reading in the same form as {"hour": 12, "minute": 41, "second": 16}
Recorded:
{"hour": 7, "minute": 29, "second": 45}
